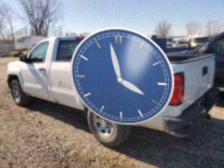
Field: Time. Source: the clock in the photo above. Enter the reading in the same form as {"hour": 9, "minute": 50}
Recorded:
{"hour": 3, "minute": 58}
